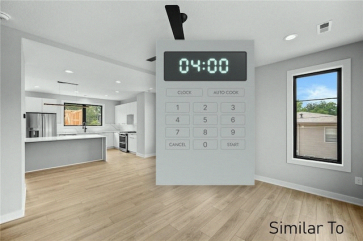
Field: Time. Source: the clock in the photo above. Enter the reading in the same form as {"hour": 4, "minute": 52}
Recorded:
{"hour": 4, "minute": 0}
